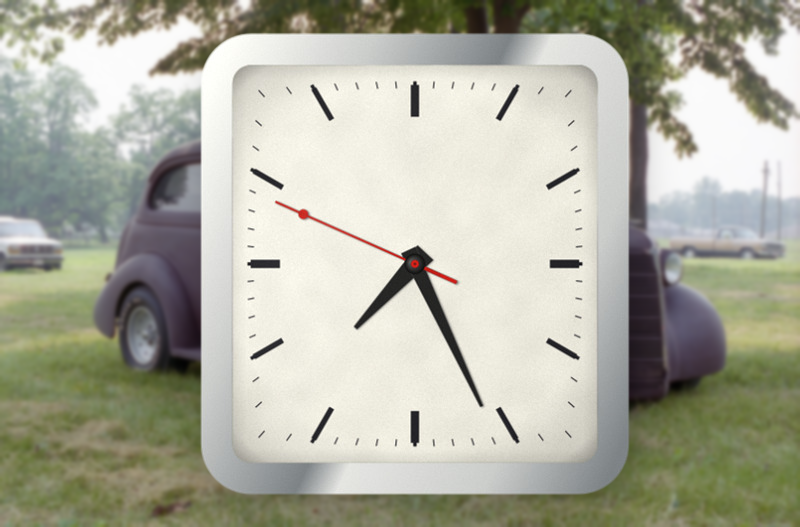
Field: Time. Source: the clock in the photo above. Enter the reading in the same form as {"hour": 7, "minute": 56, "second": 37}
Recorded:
{"hour": 7, "minute": 25, "second": 49}
